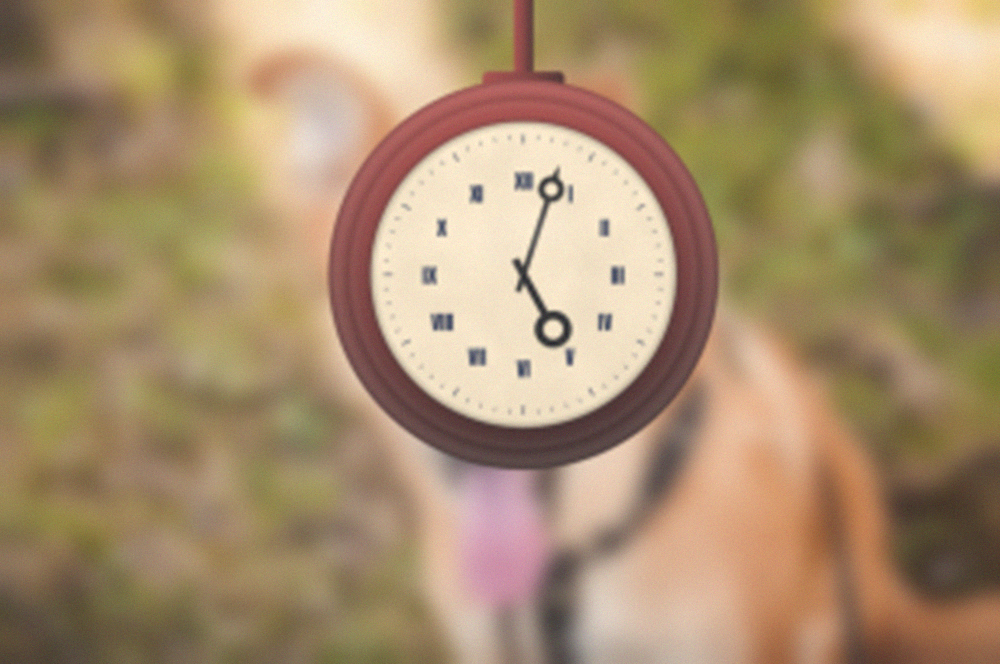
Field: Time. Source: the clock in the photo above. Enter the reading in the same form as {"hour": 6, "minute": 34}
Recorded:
{"hour": 5, "minute": 3}
